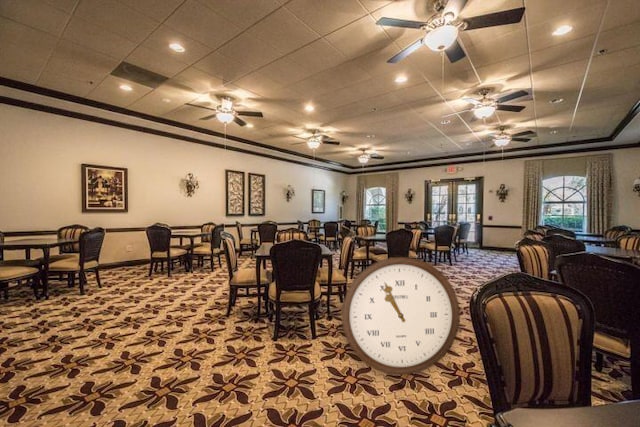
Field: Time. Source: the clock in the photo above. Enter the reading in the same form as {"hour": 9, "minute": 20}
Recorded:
{"hour": 10, "minute": 56}
